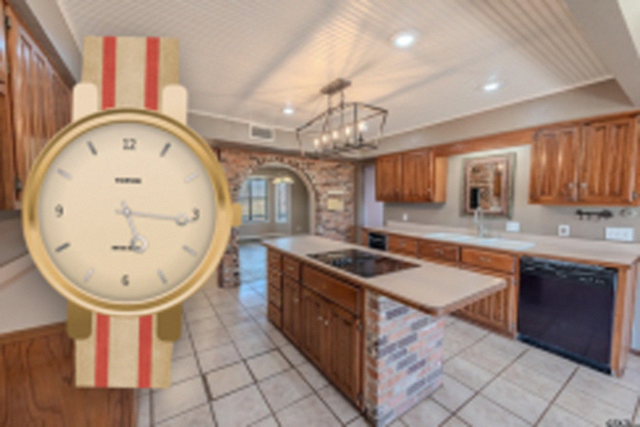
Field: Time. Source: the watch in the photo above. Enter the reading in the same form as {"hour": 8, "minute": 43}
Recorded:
{"hour": 5, "minute": 16}
